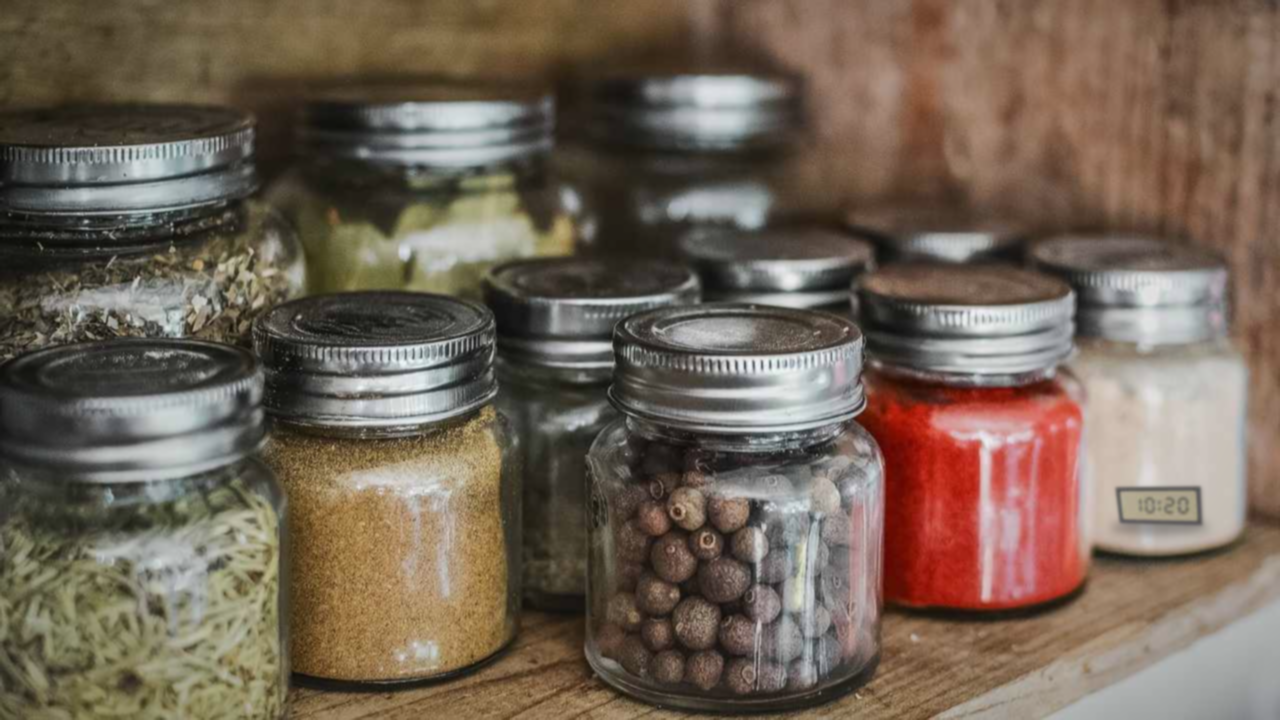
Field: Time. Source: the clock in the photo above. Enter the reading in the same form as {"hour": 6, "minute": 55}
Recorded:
{"hour": 10, "minute": 20}
